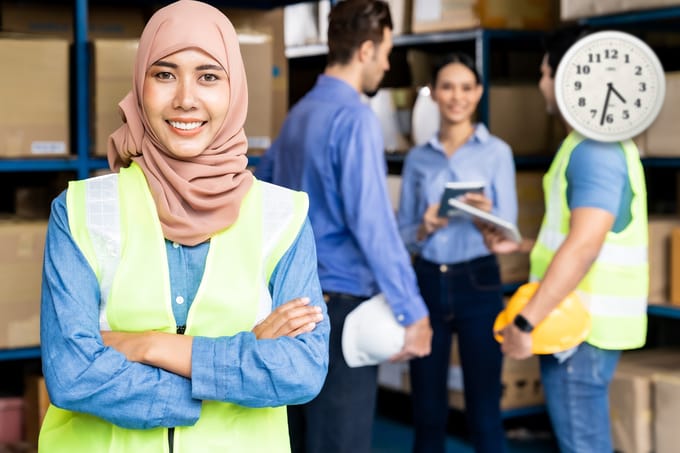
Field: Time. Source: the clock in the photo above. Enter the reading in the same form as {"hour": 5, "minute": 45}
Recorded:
{"hour": 4, "minute": 32}
